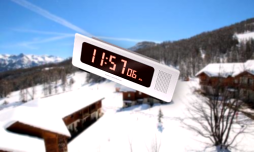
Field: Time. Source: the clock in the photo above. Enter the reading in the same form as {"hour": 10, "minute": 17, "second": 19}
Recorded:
{"hour": 11, "minute": 57, "second": 6}
